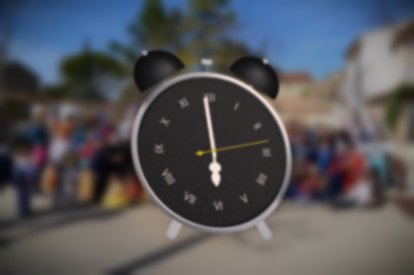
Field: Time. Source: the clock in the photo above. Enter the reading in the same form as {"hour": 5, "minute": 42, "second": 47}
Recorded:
{"hour": 5, "minute": 59, "second": 13}
